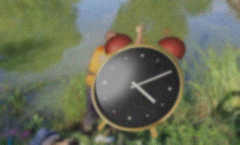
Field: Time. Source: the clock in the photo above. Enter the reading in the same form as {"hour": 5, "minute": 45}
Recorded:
{"hour": 4, "minute": 10}
